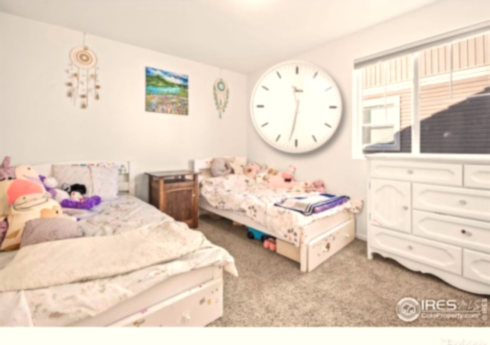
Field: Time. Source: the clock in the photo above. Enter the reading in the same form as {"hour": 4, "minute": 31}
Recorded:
{"hour": 11, "minute": 32}
